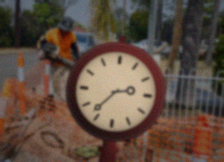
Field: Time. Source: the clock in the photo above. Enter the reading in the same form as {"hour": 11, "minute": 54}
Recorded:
{"hour": 2, "minute": 37}
